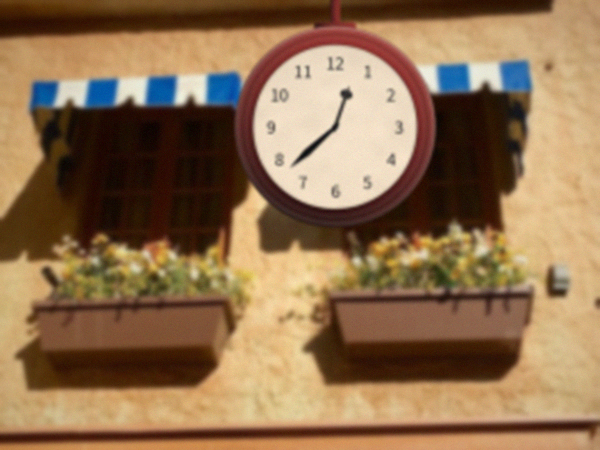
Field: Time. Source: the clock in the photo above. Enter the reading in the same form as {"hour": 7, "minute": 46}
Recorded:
{"hour": 12, "minute": 38}
